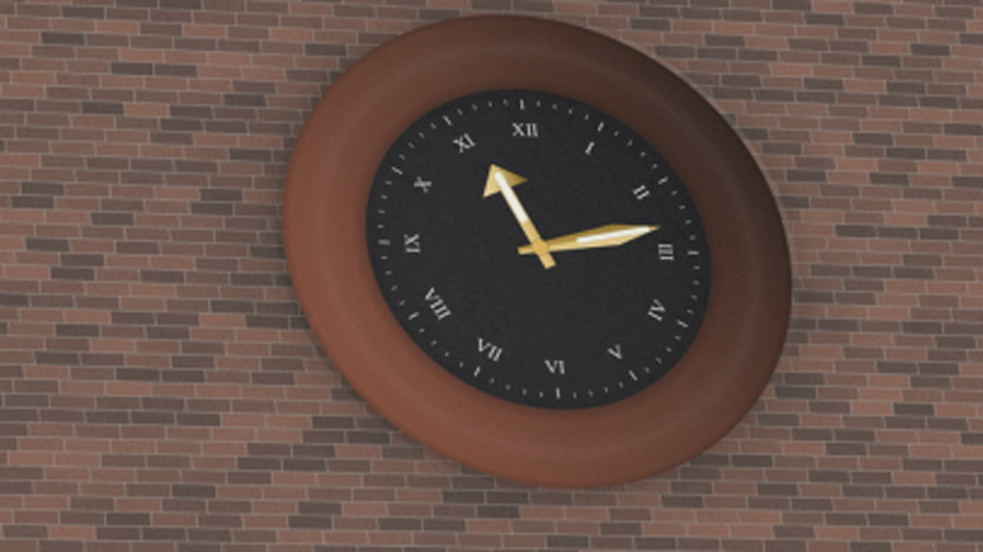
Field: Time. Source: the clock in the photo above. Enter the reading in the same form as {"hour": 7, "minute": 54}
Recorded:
{"hour": 11, "minute": 13}
